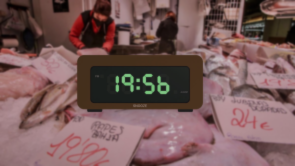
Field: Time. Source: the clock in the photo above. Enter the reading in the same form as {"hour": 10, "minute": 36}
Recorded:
{"hour": 19, "minute": 56}
